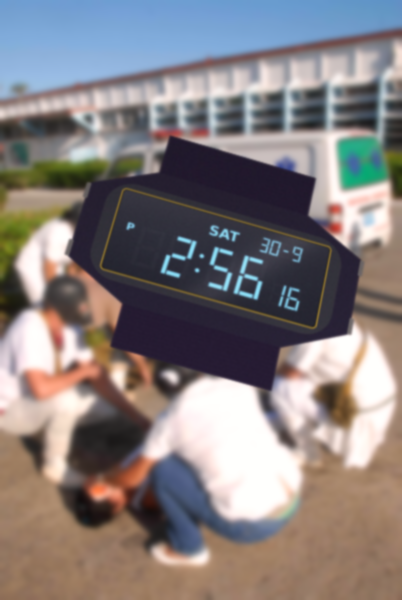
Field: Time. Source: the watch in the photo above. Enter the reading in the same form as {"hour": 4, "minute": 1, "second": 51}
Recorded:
{"hour": 2, "minute": 56, "second": 16}
